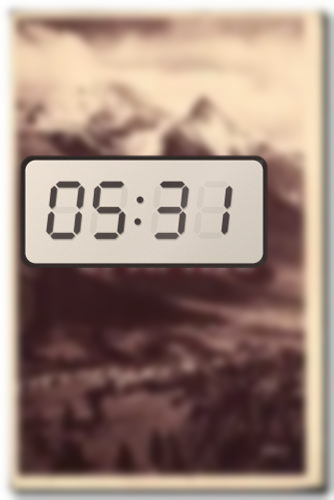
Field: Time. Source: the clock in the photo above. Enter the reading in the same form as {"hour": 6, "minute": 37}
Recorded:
{"hour": 5, "minute": 31}
